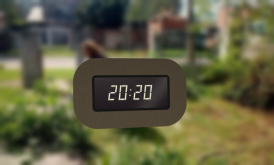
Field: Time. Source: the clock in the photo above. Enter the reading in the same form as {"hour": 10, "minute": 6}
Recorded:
{"hour": 20, "minute": 20}
